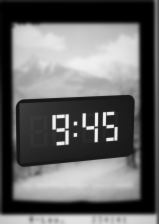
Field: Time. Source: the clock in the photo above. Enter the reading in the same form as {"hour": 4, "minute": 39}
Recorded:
{"hour": 9, "minute": 45}
